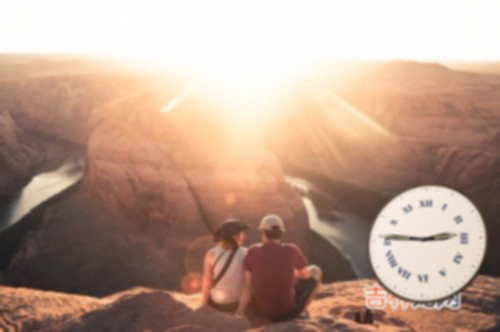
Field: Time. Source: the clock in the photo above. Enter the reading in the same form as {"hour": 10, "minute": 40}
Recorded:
{"hour": 2, "minute": 46}
